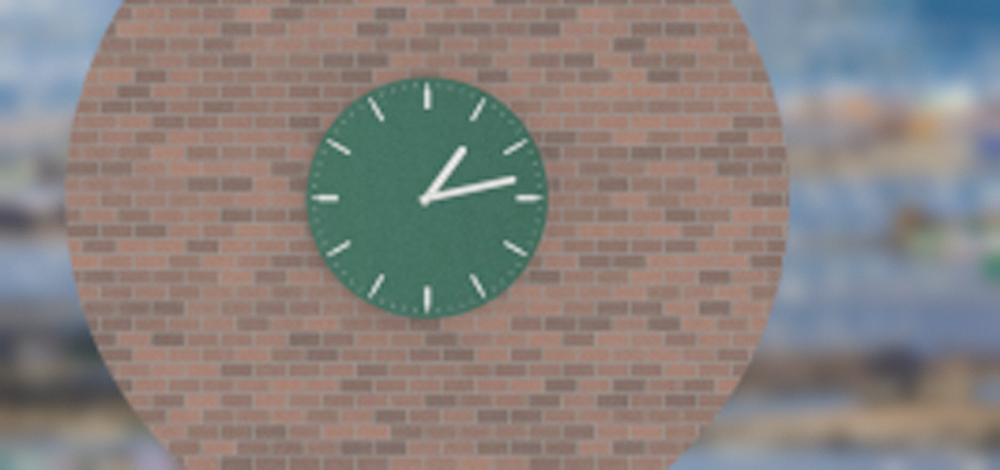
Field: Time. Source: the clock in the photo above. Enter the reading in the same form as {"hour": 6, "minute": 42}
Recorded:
{"hour": 1, "minute": 13}
